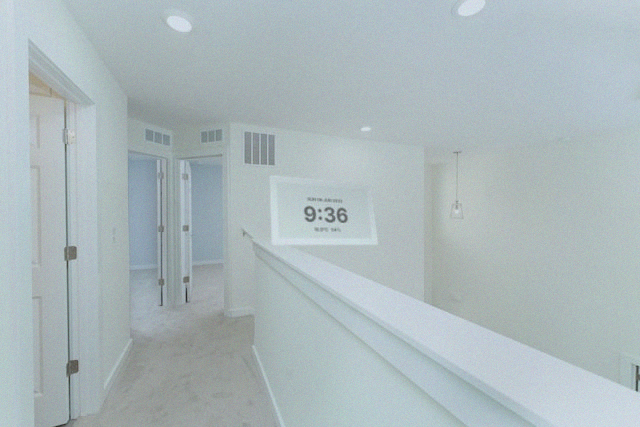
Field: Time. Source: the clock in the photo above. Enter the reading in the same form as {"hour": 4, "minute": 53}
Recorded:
{"hour": 9, "minute": 36}
